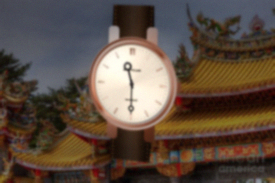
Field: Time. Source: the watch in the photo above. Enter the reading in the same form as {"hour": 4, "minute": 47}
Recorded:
{"hour": 11, "minute": 30}
